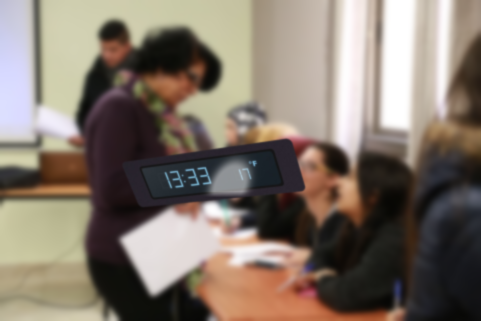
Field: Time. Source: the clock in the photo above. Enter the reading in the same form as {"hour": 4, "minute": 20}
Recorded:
{"hour": 13, "minute": 33}
